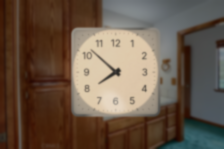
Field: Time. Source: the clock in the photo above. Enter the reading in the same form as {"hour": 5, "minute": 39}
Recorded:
{"hour": 7, "minute": 52}
